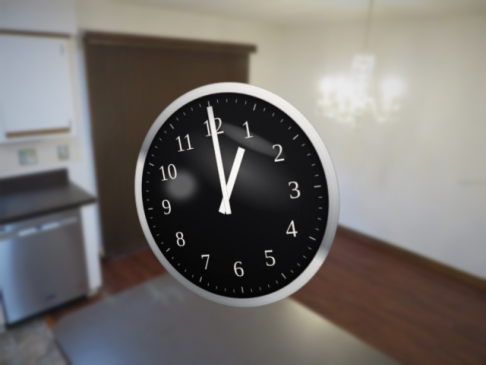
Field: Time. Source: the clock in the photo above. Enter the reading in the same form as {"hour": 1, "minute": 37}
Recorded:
{"hour": 1, "minute": 0}
